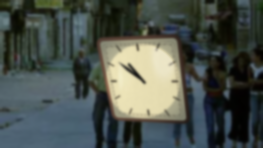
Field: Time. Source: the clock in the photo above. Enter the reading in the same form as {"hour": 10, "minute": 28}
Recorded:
{"hour": 10, "minute": 52}
